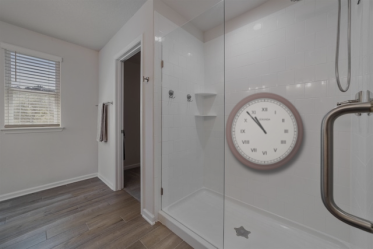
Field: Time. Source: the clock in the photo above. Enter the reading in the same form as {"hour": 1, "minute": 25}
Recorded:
{"hour": 10, "minute": 53}
